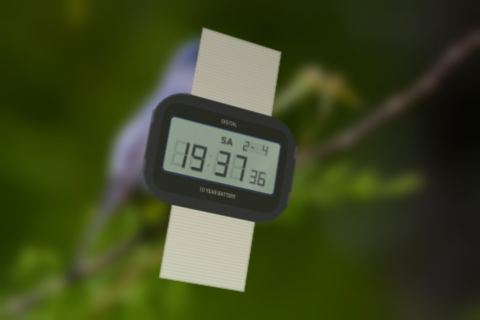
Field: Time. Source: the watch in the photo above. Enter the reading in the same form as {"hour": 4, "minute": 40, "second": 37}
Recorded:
{"hour": 19, "minute": 37, "second": 36}
